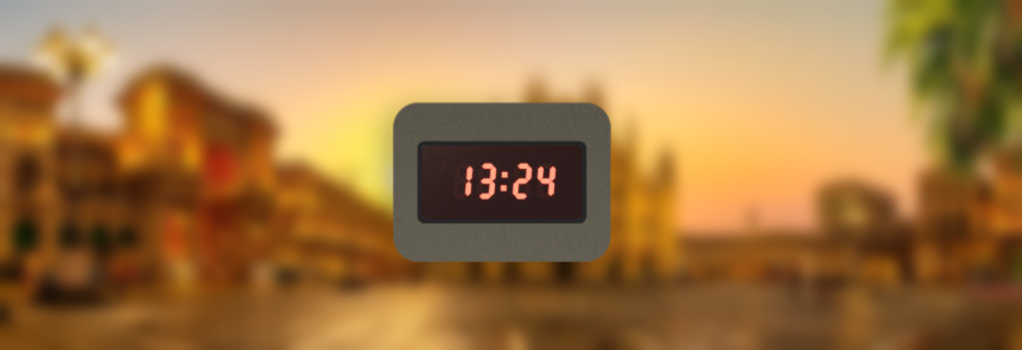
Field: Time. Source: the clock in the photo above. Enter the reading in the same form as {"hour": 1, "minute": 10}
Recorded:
{"hour": 13, "minute": 24}
